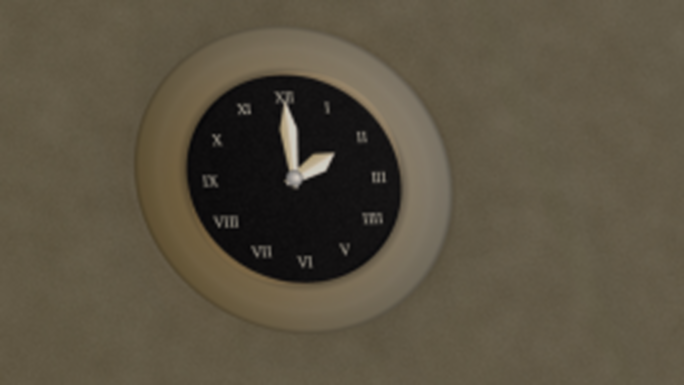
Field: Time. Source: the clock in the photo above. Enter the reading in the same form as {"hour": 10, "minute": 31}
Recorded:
{"hour": 2, "minute": 0}
